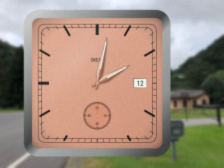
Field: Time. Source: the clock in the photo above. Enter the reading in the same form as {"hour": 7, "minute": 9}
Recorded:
{"hour": 2, "minute": 2}
